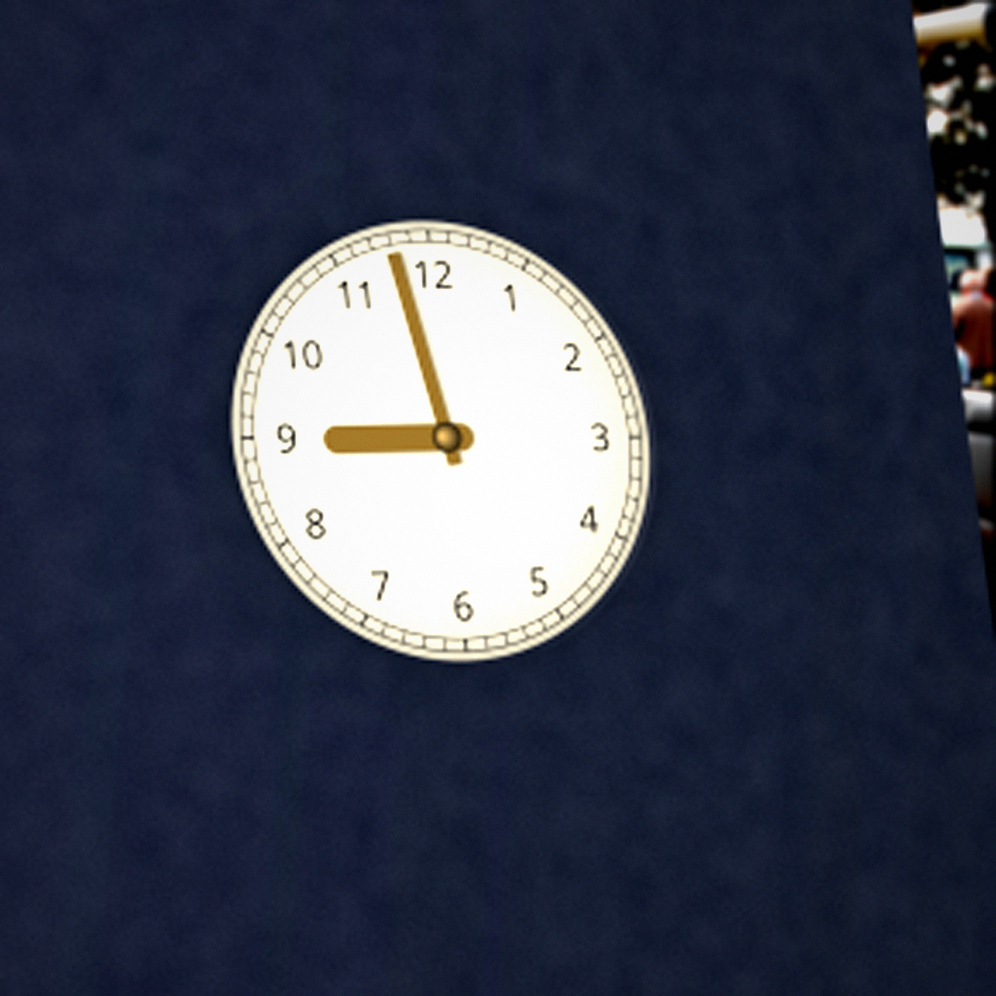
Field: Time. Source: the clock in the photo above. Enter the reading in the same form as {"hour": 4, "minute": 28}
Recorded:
{"hour": 8, "minute": 58}
